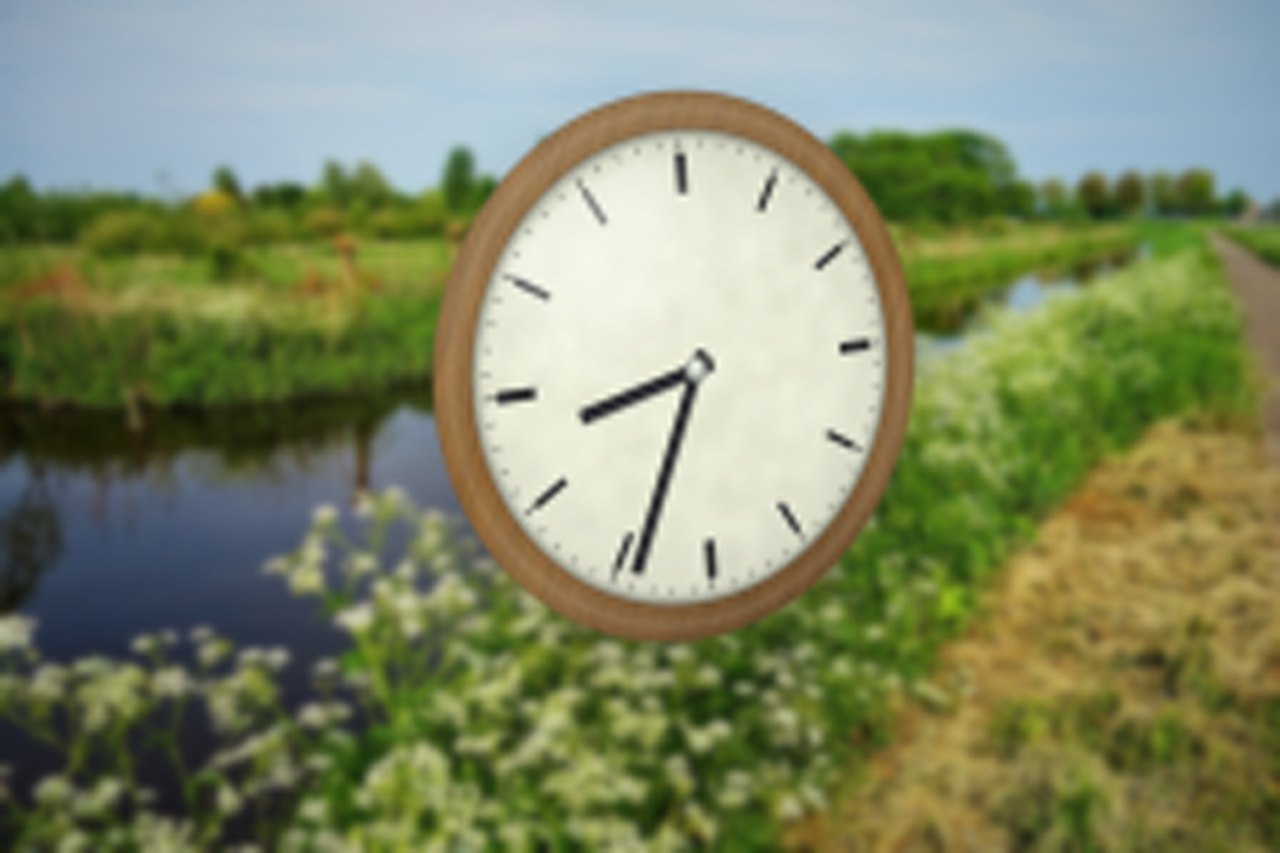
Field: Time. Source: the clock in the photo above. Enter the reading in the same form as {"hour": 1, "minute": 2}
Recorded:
{"hour": 8, "minute": 34}
